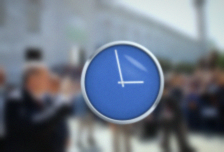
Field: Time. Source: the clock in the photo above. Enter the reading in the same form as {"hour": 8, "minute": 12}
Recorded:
{"hour": 2, "minute": 58}
